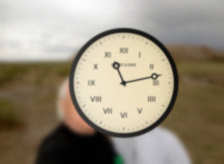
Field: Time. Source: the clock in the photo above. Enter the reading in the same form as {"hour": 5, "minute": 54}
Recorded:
{"hour": 11, "minute": 13}
